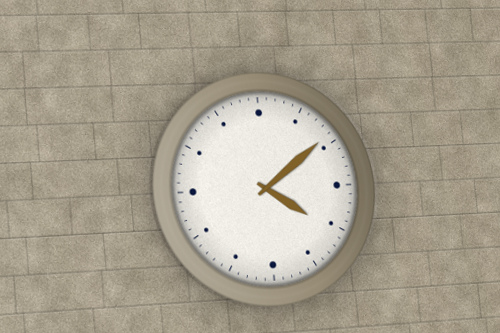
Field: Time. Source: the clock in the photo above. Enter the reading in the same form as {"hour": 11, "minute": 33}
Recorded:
{"hour": 4, "minute": 9}
